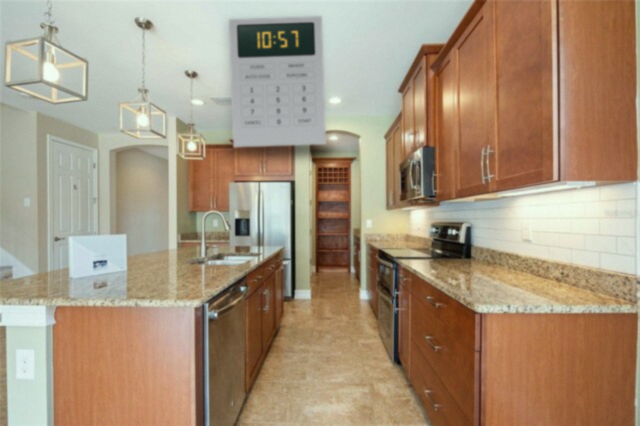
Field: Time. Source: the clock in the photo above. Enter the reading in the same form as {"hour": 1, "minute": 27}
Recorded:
{"hour": 10, "minute": 57}
